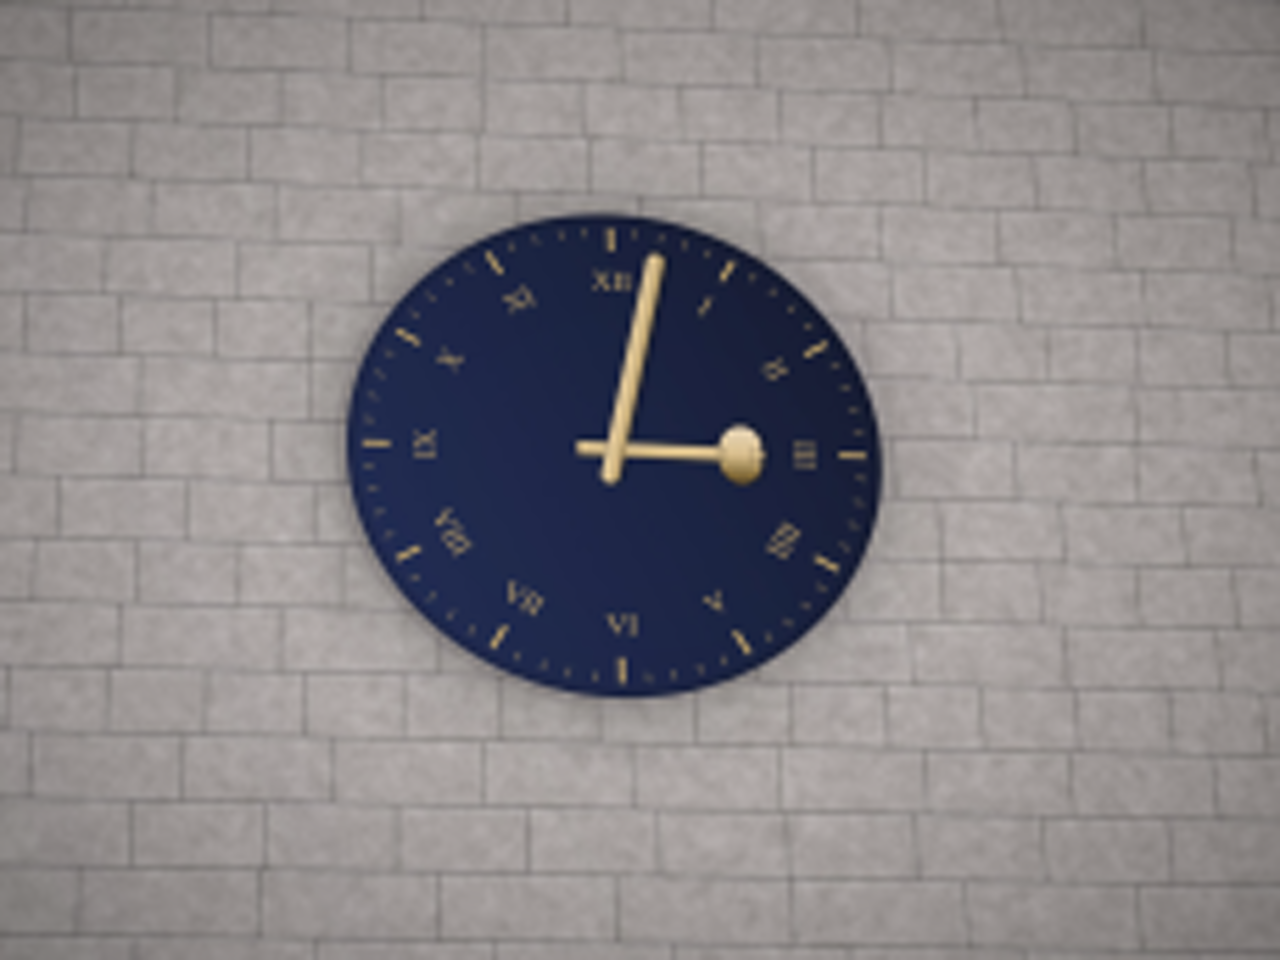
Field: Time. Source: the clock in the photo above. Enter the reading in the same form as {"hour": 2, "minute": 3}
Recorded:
{"hour": 3, "minute": 2}
